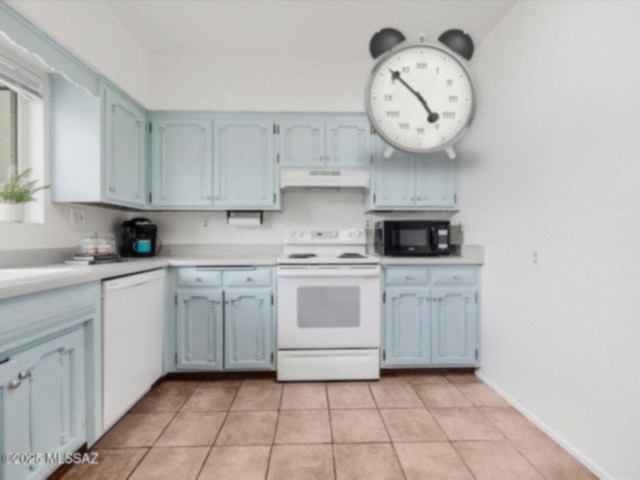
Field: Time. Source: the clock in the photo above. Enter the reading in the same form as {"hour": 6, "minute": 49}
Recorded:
{"hour": 4, "minute": 52}
